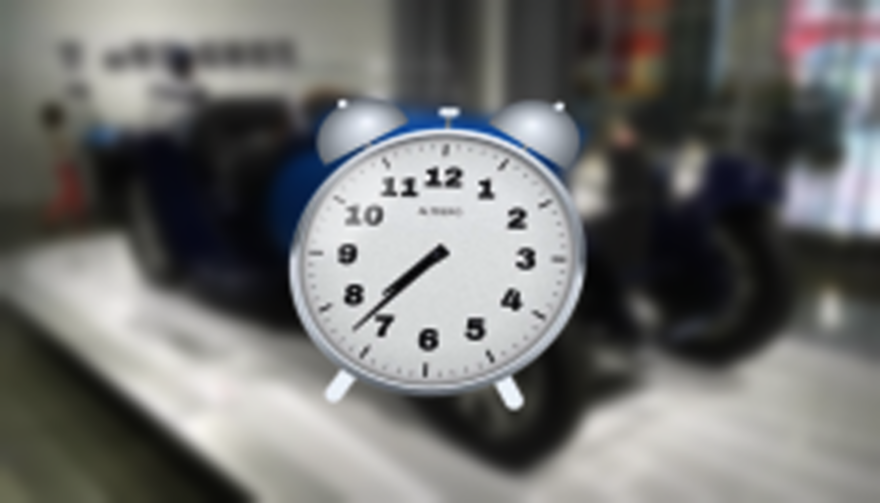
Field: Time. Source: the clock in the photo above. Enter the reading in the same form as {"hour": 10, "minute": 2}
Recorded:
{"hour": 7, "minute": 37}
